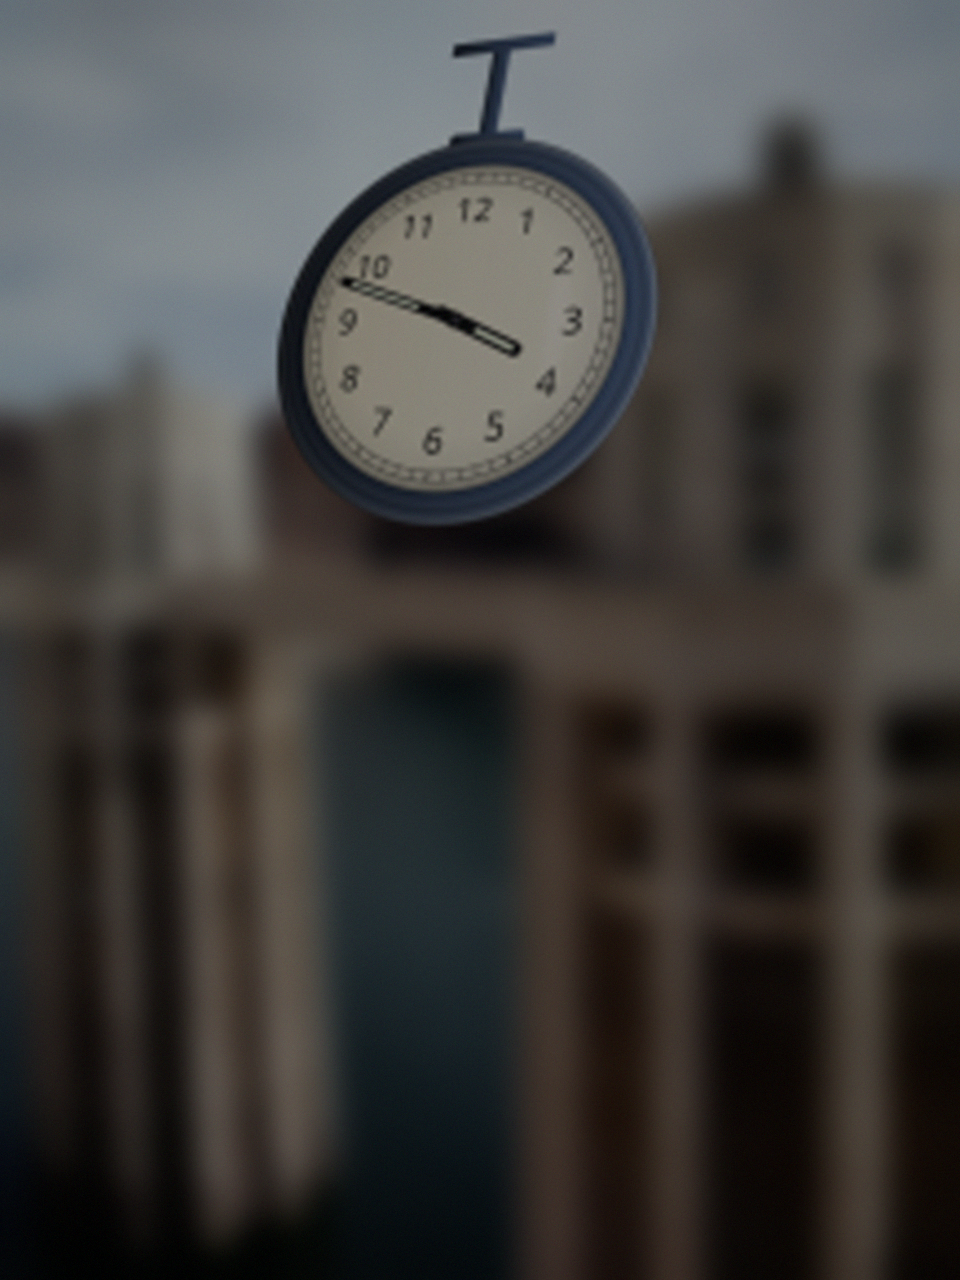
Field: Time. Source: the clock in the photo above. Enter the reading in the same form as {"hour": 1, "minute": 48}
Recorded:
{"hour": 3, "minute": 48}
